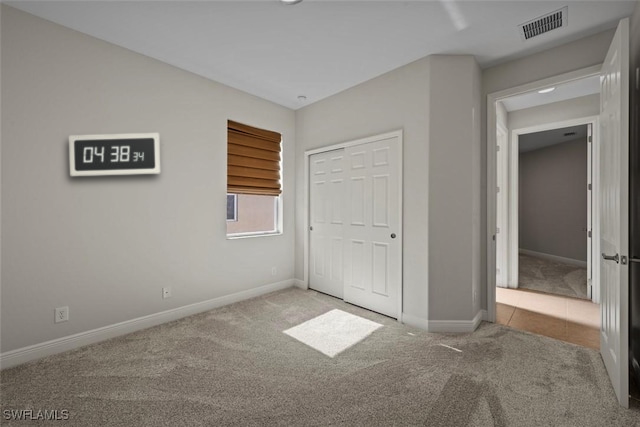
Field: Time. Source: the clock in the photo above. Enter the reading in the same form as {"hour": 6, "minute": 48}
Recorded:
{"hour": 4, "minute": 38}
